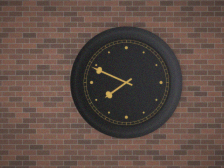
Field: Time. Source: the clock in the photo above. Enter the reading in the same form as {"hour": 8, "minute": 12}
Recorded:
{"hour": 7, "minute": 49}
